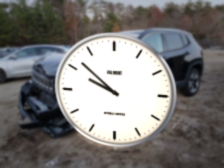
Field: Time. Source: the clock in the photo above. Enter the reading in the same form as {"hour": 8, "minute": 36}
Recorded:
{"hour": 9, "minute": 52}
